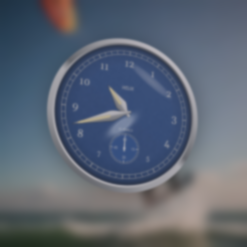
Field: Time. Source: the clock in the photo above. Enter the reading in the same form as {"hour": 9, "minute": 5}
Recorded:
{"hour": 10, "minute": 42}
